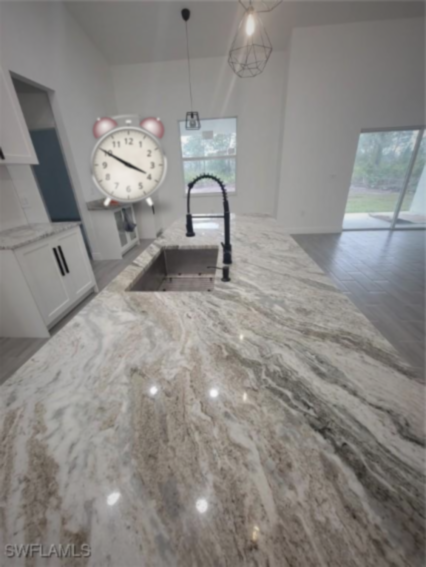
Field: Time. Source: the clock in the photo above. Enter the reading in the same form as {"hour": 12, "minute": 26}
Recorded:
{"hour": 3, "minute": 50}
